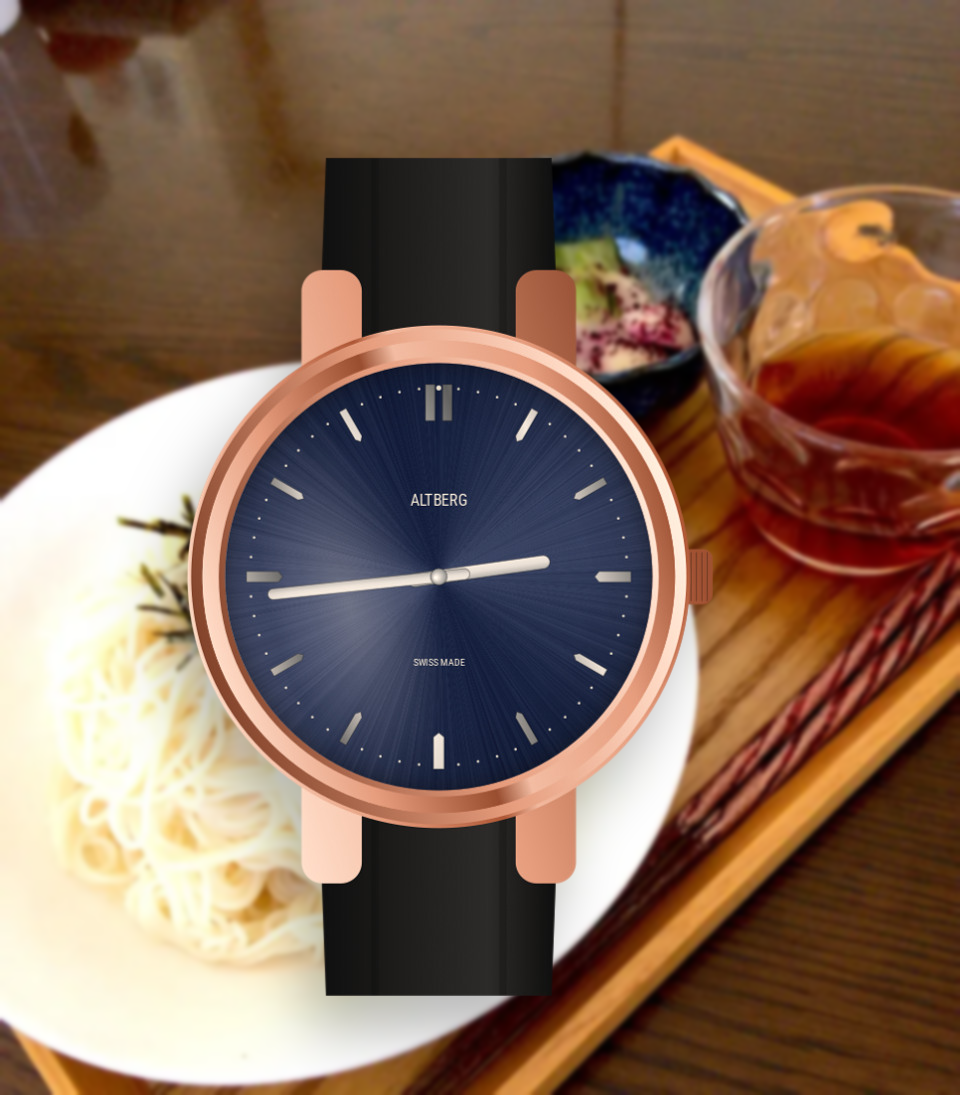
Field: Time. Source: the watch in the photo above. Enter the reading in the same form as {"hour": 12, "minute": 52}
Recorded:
{"hour": 2, "minute": 44}
